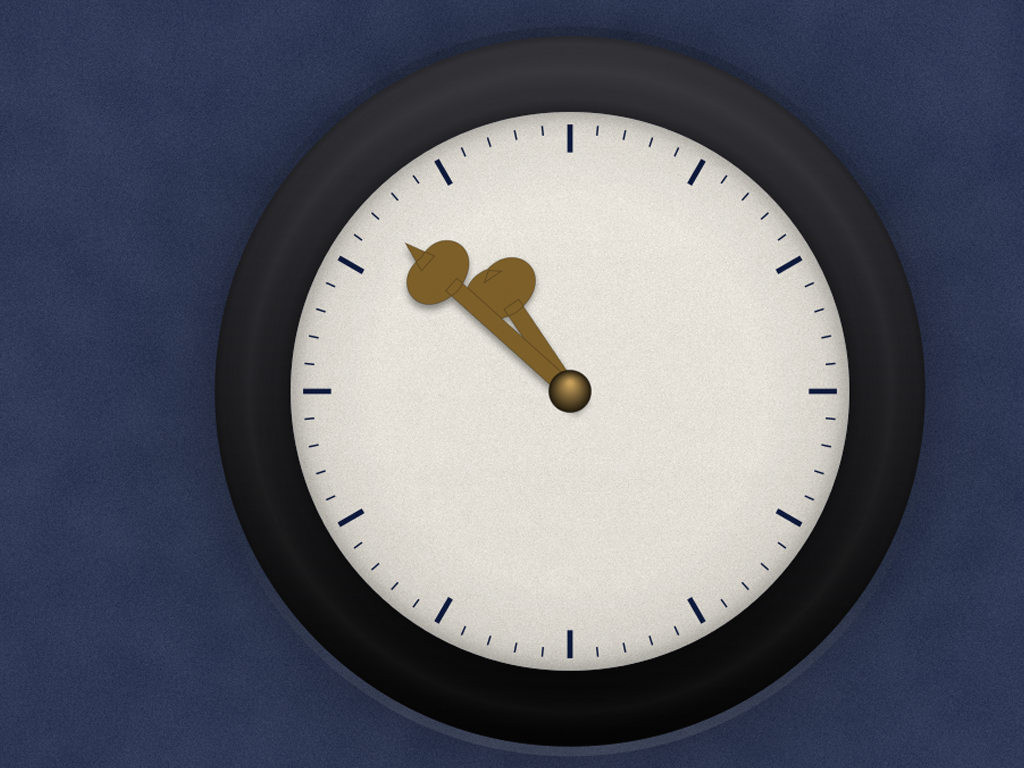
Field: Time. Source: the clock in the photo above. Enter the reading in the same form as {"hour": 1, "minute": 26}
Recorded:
{"hour": 10, "minute": 52}
